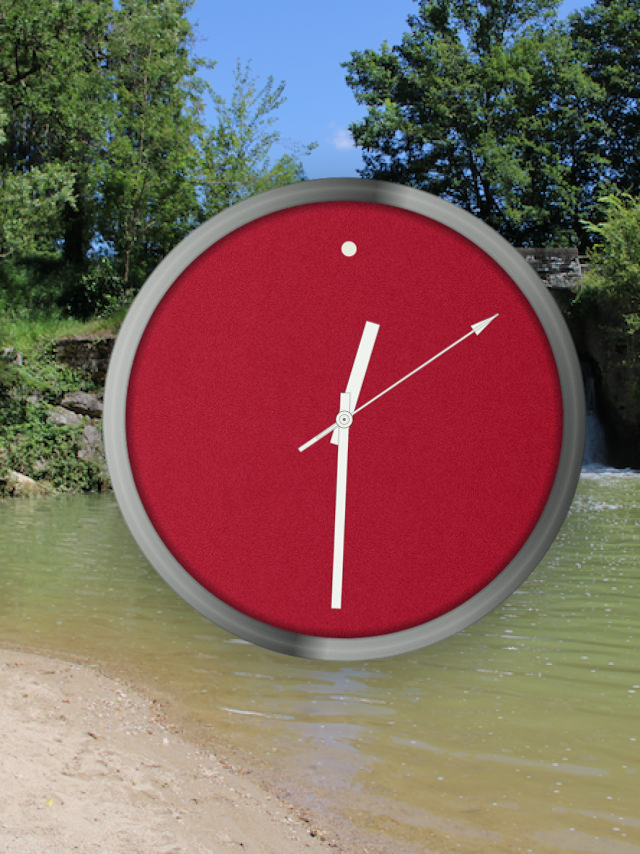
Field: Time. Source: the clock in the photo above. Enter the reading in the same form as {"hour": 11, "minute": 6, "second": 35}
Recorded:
{"hour": 12, "minute": 30, "second": 9}
